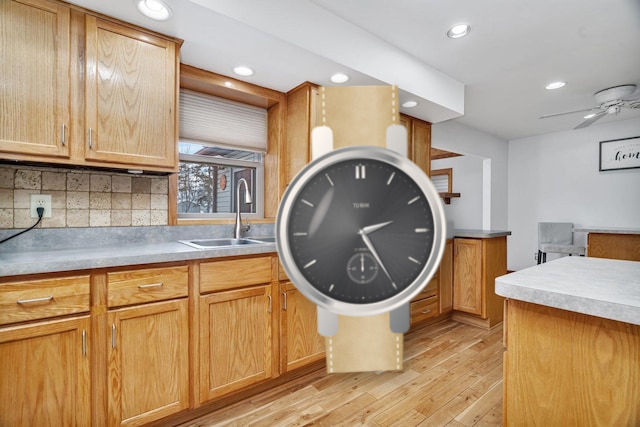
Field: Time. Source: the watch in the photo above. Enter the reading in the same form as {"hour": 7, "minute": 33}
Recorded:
{"hour": 2, "minute": 25}
